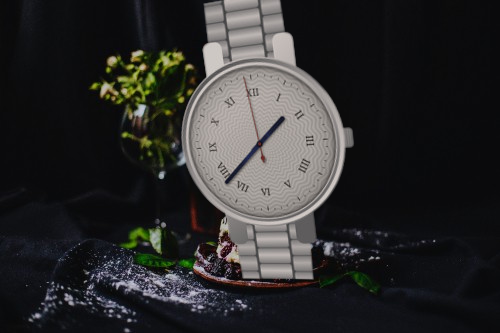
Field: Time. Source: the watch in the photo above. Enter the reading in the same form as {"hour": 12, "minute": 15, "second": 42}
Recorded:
{"hour": 1, "minute": 37, "second": 59}
